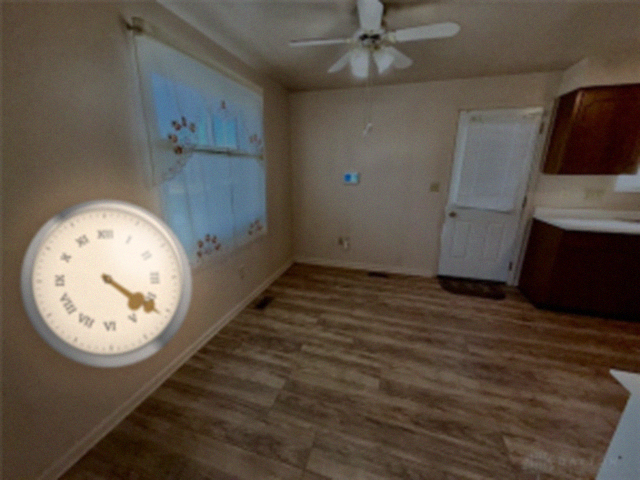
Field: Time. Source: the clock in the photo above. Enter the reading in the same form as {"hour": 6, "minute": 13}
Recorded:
{"hour": 4, "minute": 21}
